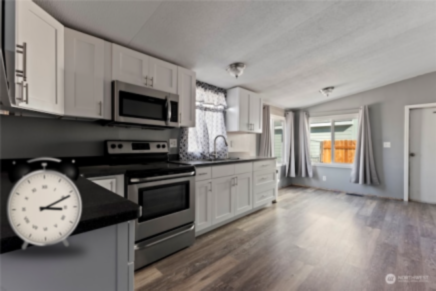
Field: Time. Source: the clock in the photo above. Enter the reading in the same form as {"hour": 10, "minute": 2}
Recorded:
{"hour": 3, "minute": 11}
